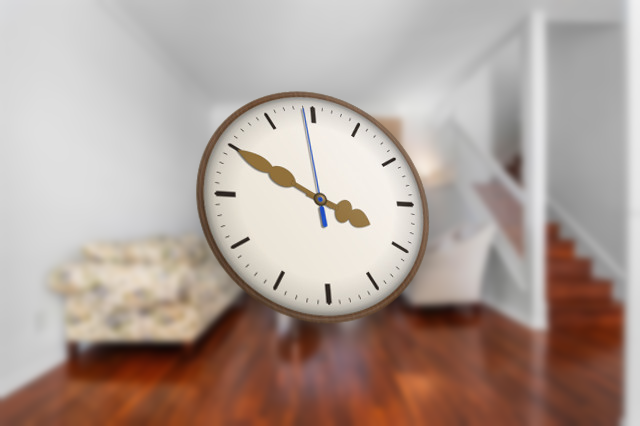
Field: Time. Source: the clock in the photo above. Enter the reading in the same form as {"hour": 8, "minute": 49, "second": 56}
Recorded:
{"hour": 3, "minute": 49, "second": 59}
